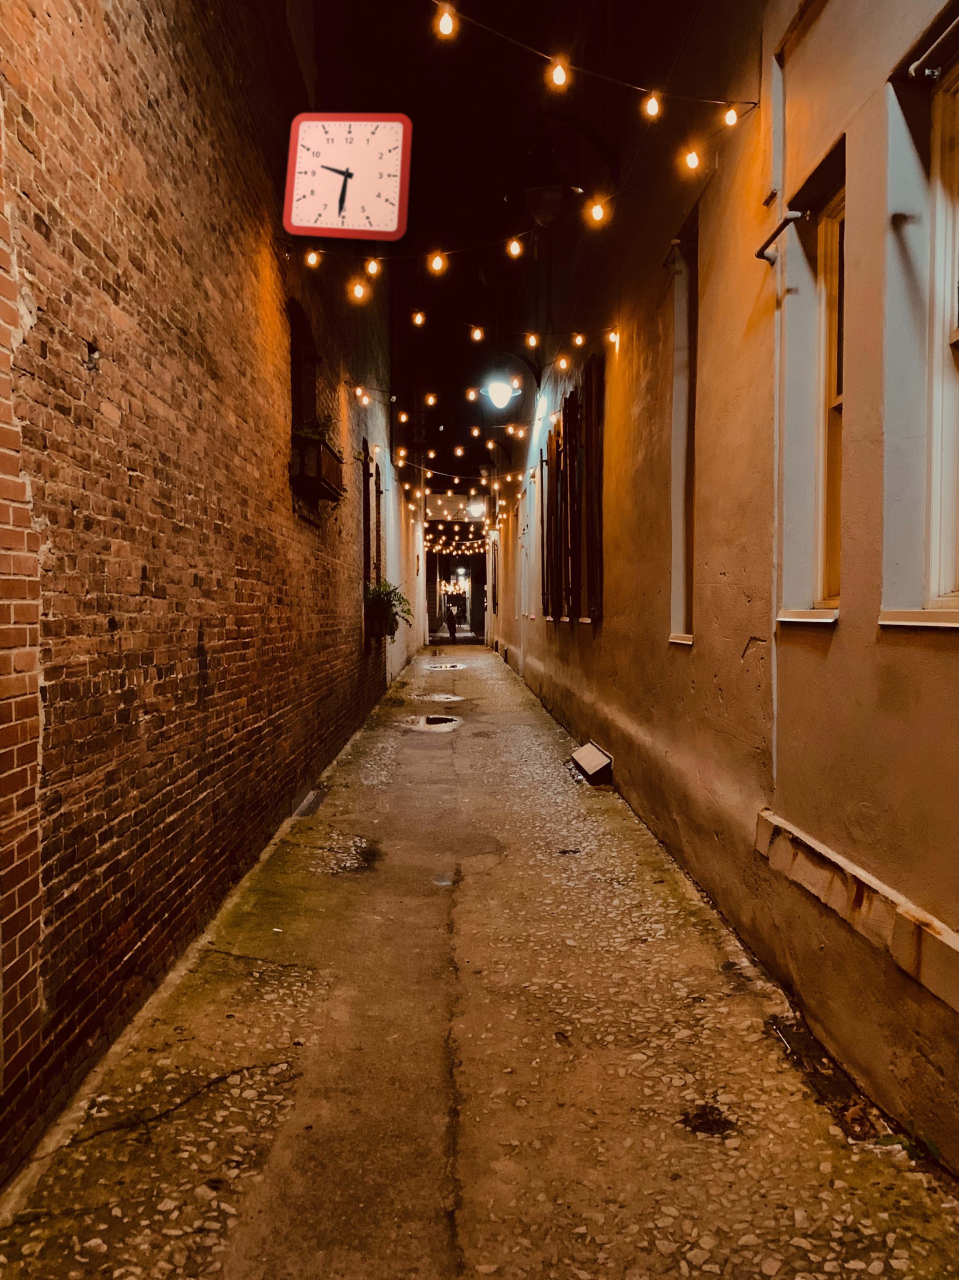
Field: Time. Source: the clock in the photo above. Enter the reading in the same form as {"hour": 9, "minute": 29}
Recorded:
{"hour": 9, "minute": 31}
